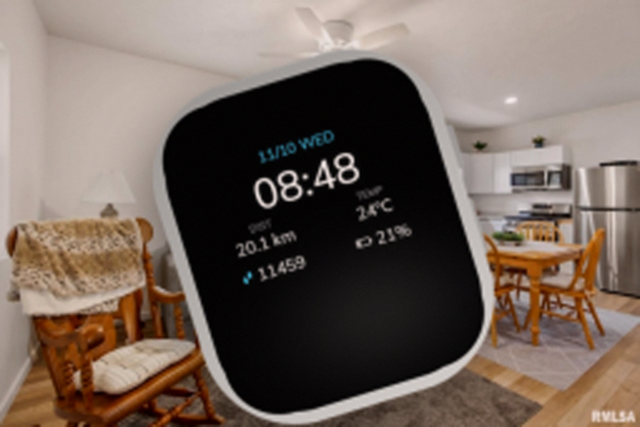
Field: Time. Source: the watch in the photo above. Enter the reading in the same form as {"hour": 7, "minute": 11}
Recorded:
{"hour": 8, "minute": 48}
